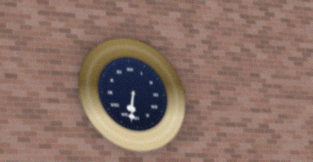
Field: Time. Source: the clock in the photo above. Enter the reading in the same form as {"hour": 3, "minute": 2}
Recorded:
{"hour": 6, "minute": 32}
